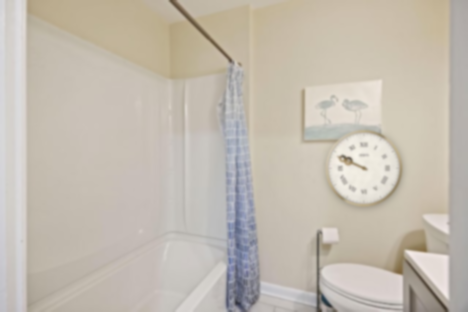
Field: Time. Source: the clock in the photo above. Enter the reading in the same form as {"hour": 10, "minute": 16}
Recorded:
{"hour": 9, "minute": 49}
